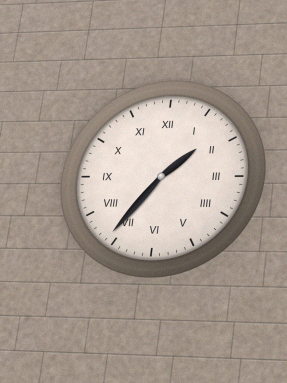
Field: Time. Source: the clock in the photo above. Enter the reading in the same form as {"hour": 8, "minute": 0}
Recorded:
{"hour": 1, "minute": 36}
